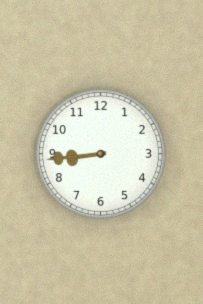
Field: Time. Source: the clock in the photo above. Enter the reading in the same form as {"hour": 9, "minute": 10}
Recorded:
{"hour": 8, "minute": 44}
